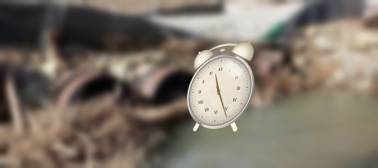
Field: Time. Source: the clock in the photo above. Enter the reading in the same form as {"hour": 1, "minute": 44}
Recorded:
{"hour": 11, "minute": 26}
